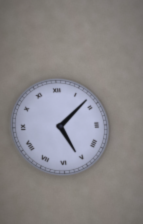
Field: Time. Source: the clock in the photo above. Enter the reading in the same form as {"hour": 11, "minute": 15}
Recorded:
{"hour": 5, "minute": 8}
